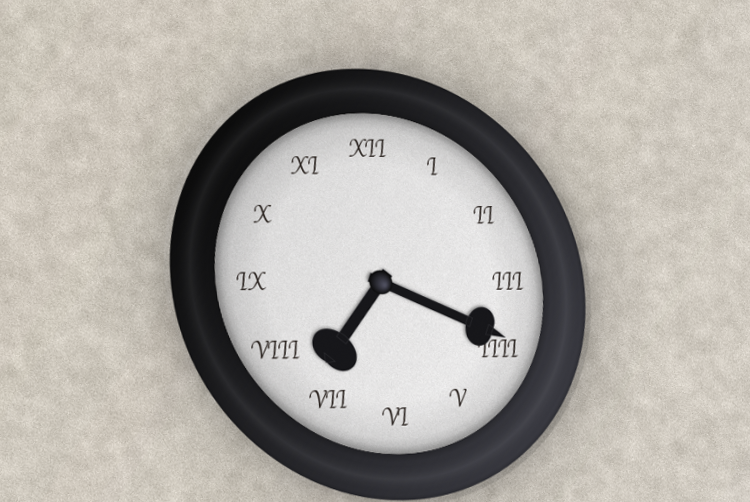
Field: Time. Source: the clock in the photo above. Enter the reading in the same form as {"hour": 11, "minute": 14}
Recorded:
{"hour": 7, "minute": 19}
